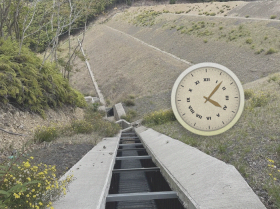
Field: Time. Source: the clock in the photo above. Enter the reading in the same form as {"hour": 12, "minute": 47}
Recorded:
{"hour": 4, "minute": 7}
